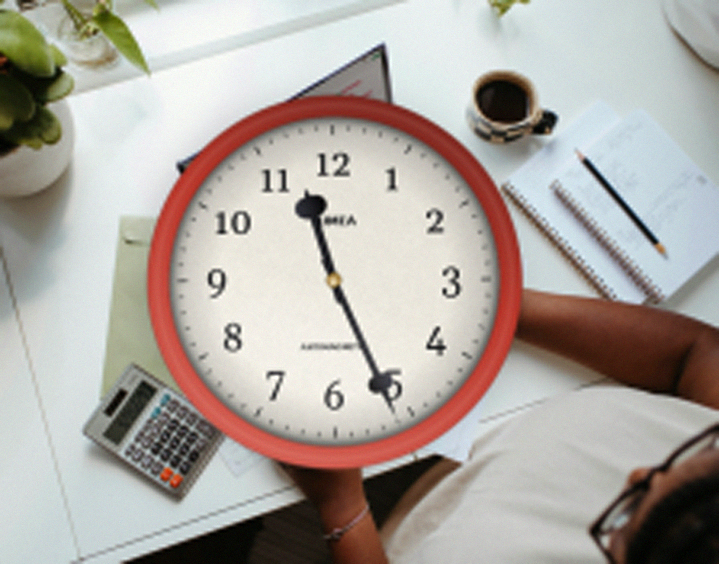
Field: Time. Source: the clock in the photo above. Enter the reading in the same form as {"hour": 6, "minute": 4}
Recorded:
{"hour": 11, "minute": 26}
